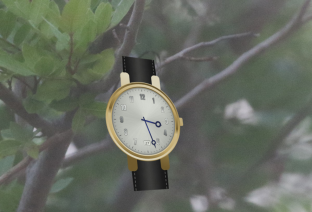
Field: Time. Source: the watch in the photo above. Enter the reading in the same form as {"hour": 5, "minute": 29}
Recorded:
{"hour": 3, "minute": 27}
